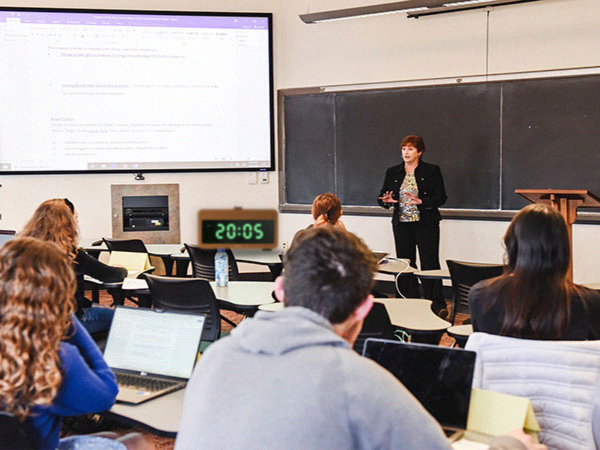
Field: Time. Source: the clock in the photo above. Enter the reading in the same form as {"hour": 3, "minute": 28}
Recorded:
{"hour": 20, "minute": 5}
